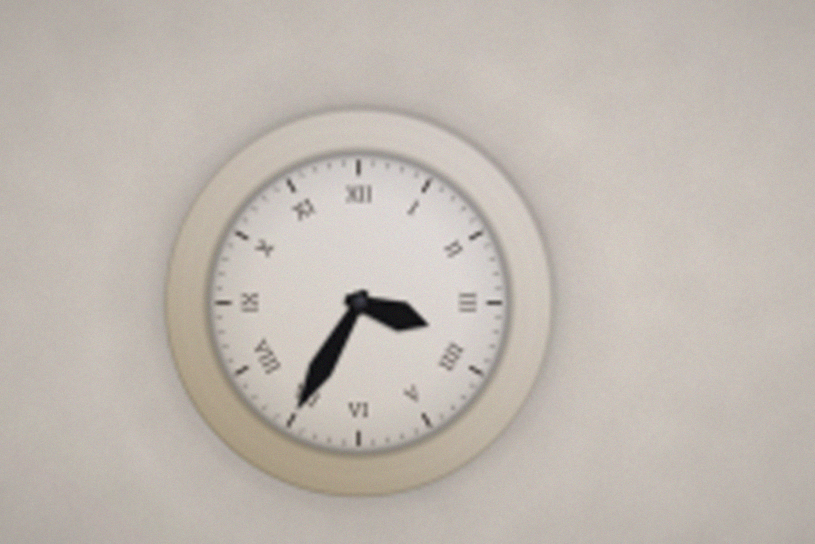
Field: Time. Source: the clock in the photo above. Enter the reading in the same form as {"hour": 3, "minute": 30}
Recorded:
{"hour": 3, "minute": 35}
